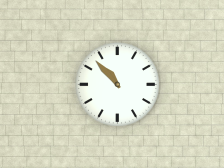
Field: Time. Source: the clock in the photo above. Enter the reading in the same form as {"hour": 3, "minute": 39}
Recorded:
{"hour": 10, "minute": 53}
